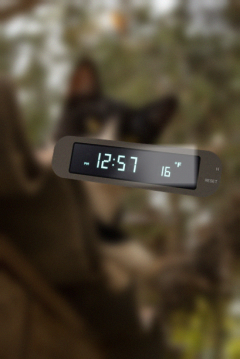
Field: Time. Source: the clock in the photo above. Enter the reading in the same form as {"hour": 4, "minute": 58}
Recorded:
{"hour": 12, "minute": 57}
